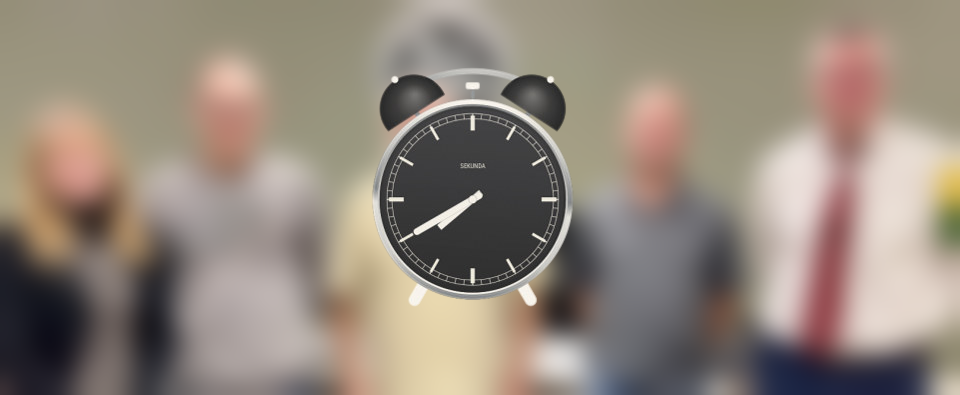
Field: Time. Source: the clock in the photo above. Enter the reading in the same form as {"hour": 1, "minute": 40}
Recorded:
{"hour": 7, "minute": 40}
